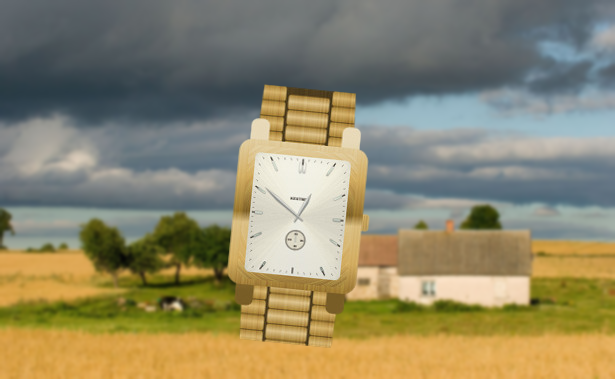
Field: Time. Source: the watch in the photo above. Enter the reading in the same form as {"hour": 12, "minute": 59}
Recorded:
{"hour": 12, "minute": 51}
